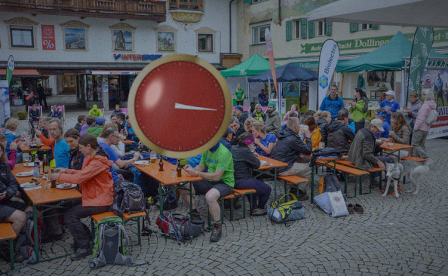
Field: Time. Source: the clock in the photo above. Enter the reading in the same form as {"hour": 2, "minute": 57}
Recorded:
{"hour": 3, "minute": 16}
